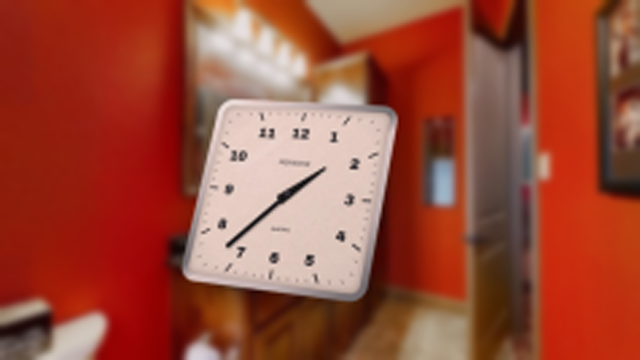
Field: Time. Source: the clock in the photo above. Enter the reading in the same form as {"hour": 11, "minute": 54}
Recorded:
{"hour": 1, "minute": 37}
